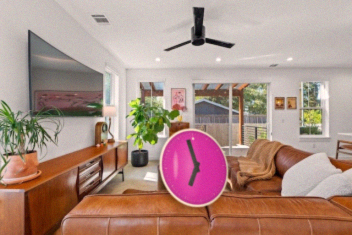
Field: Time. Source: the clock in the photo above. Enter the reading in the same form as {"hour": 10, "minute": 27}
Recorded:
{"hour": 6, "minute": 58}
